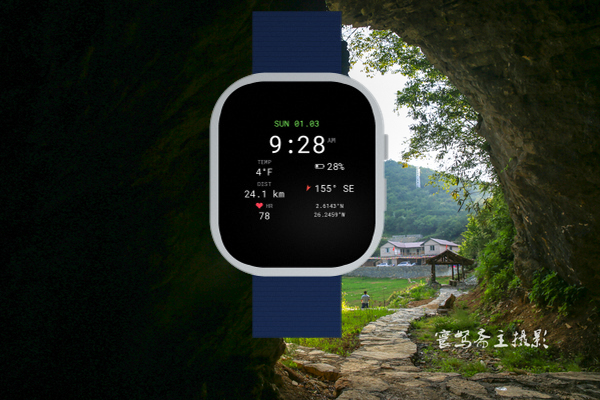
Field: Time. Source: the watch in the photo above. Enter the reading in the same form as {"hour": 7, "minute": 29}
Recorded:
{"hour": 9, "minute": 28}
